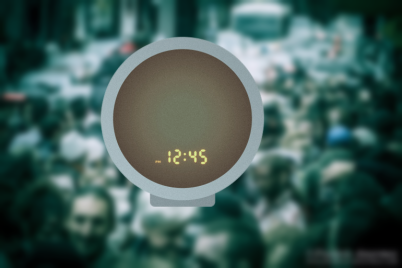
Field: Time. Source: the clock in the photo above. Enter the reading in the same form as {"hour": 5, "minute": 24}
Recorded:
{"hour": 12, "minute": 45}
